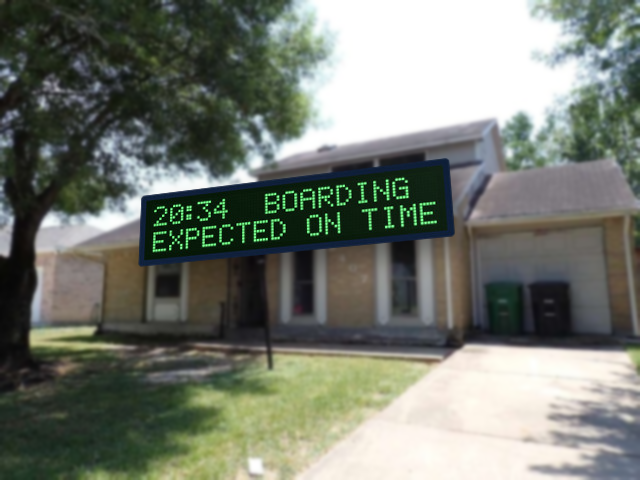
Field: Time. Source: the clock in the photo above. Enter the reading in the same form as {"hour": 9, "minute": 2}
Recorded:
{"hour": 20, "minute": 34}
